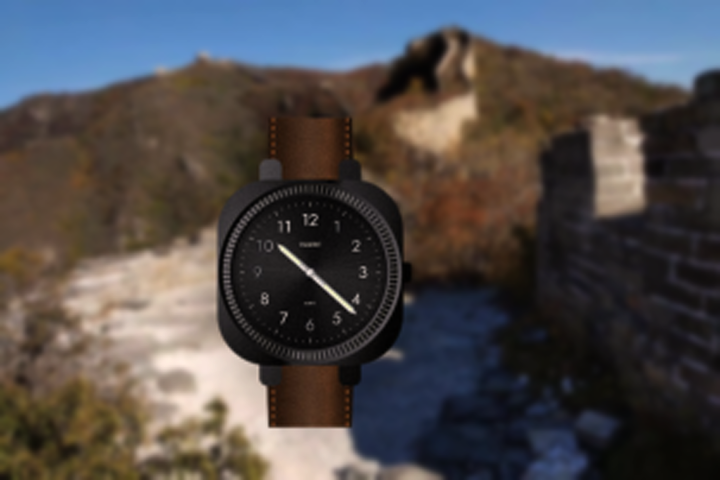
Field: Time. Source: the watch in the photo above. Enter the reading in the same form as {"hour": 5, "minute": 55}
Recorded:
{"hour": 10, "minute": 22}
